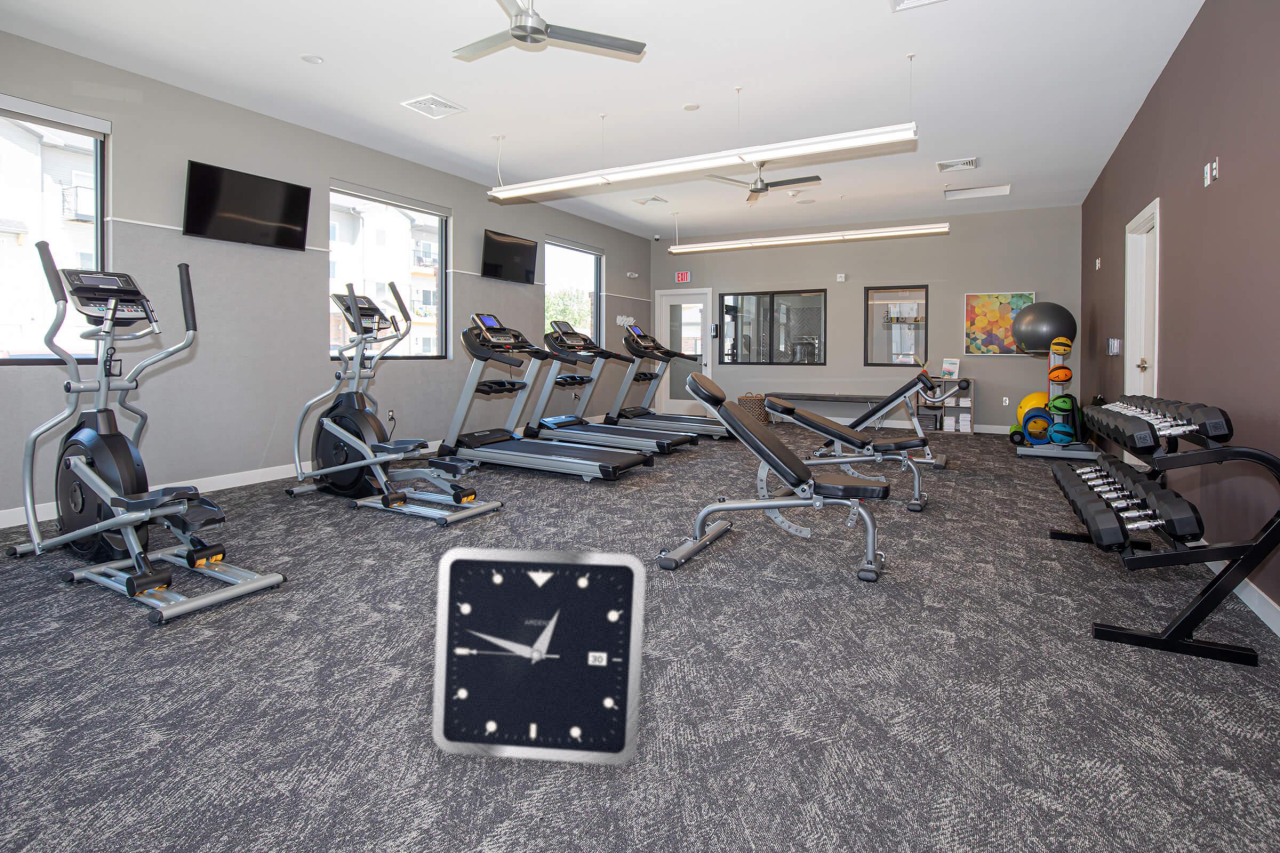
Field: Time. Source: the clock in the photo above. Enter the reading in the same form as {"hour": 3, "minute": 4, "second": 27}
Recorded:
{"hour": 12, "minute": 47, "second": 45}
